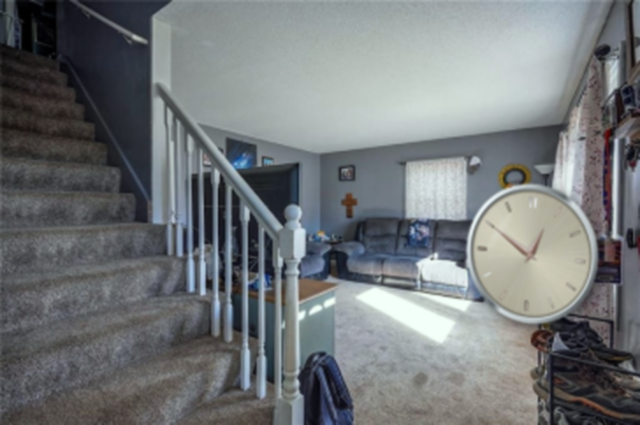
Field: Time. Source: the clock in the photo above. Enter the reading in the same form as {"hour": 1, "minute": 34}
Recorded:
{"hour": 12, "minute": 50}
